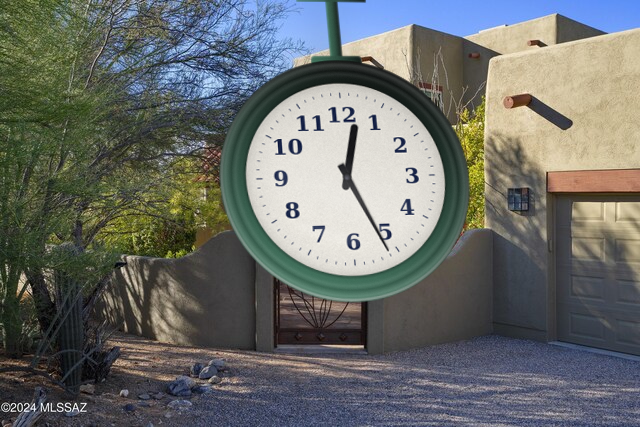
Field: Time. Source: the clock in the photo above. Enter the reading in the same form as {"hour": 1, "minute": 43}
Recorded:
{"hour": 12, "minute": 26}
